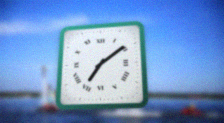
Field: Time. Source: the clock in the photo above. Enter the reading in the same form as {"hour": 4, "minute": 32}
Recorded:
{"hour": 7, "minute": 9}
